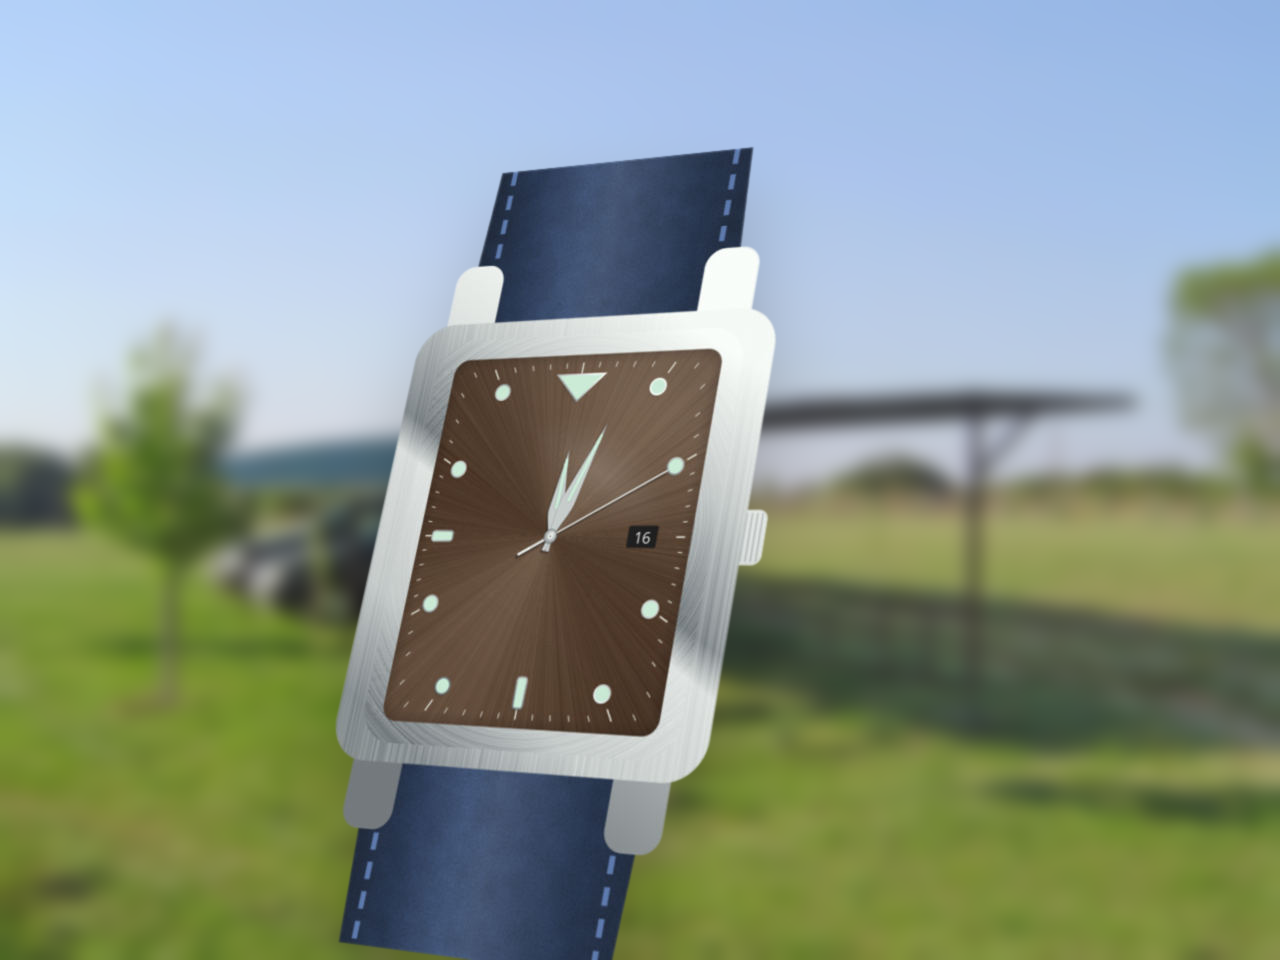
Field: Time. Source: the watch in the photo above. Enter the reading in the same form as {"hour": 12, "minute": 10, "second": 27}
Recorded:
{"hour": 12, "minute": 3, "second": 10}
